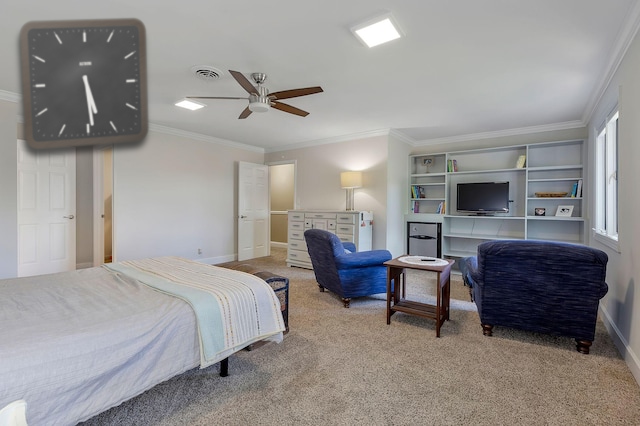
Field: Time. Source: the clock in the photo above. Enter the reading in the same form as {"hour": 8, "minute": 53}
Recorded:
{"hour": 5, "minute": 29}
